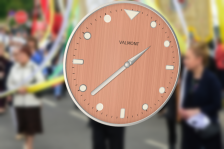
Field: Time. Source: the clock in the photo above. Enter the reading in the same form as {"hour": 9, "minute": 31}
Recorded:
{"hour": 1, "minute": 38}
